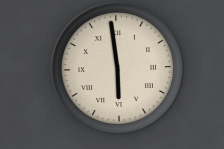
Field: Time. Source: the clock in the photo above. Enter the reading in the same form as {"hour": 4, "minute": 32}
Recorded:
{"hour": 5, "minute": 59}
